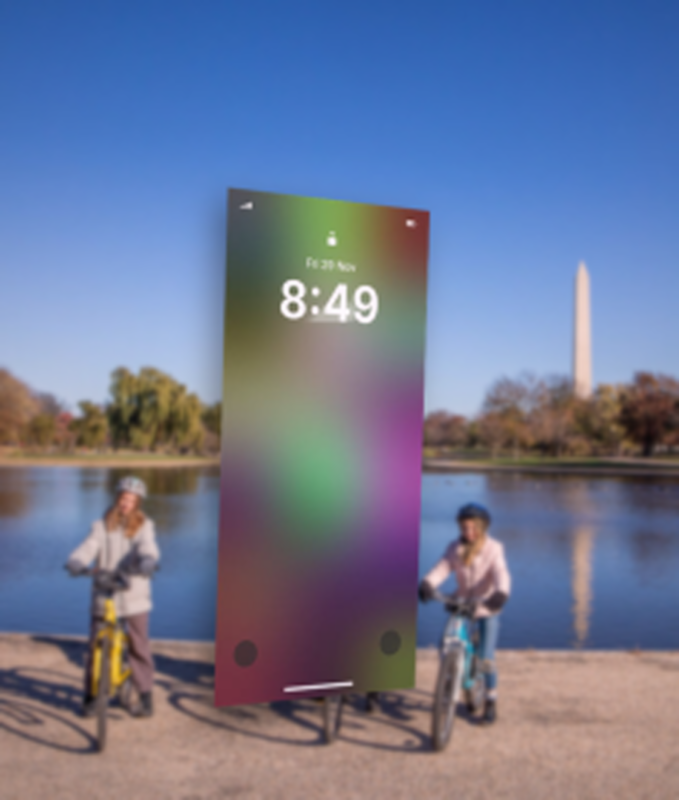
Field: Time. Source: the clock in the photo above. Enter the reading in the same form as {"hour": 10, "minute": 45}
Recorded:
{"hour": 8, "minute": 49}
